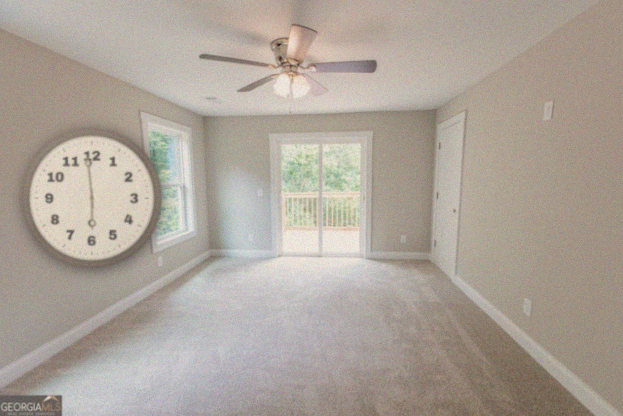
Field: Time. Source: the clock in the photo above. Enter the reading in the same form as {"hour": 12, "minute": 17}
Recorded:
{"hour": 5, "minute": 59}
